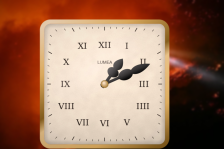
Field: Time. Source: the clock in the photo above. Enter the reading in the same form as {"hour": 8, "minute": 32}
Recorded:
{"hour": 1, "minute": 11}
